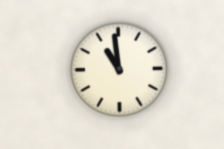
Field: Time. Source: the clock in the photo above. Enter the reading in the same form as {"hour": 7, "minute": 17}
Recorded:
{"hour": 10, "minute": 59}
